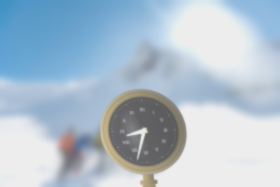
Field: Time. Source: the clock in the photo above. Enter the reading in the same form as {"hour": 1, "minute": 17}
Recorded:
{"hour": 8, "minute": 33}
